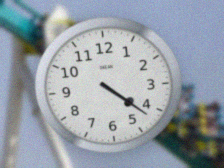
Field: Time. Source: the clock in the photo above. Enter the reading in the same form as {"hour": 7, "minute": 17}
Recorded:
{"hour": 4, "minute": 22}
